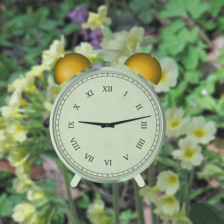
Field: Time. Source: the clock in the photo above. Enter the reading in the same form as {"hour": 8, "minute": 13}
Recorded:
{"hour": 9, "minute": 13}
